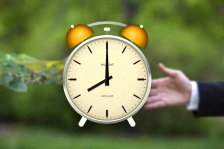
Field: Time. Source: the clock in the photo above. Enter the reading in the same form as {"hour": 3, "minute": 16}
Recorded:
{"hour": 8, "minute": 0}
